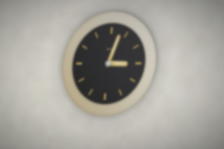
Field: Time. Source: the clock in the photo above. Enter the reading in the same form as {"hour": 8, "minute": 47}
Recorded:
{"hour": 3, "minute": 3}
